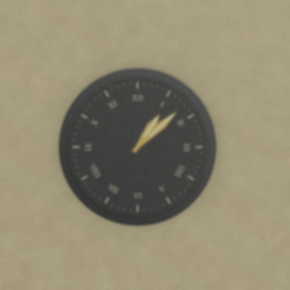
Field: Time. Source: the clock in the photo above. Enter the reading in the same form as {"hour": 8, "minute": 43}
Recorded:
{"hour": 1, "minute": 8}
